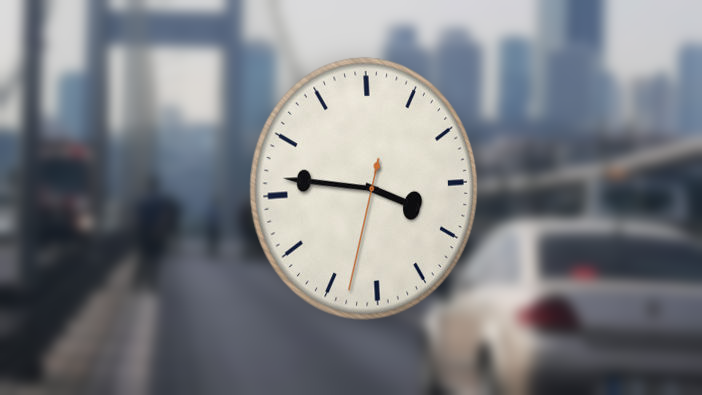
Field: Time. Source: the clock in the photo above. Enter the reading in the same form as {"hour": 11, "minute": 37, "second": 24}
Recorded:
{"hour": 3, "minute": 46, "second": 33}
